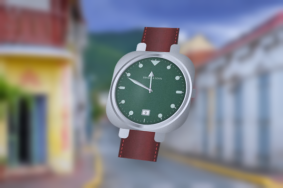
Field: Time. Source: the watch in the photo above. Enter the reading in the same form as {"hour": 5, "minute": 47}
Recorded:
{"hour": 11, "minute": 49}
